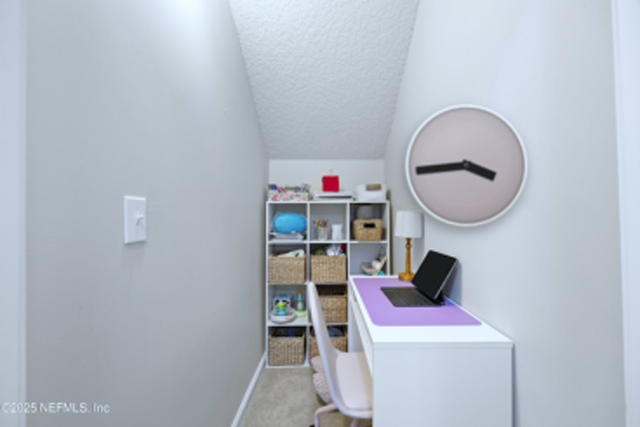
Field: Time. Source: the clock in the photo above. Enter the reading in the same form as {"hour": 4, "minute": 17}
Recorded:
{"hour": 3, "minute": 44}
